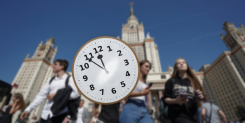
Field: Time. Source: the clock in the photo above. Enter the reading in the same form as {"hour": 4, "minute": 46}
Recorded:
{"hour": 11, "minute": 54}
